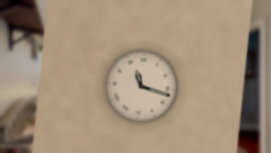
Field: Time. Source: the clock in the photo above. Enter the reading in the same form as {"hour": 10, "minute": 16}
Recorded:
{"hour": 11, "minute": 17}
